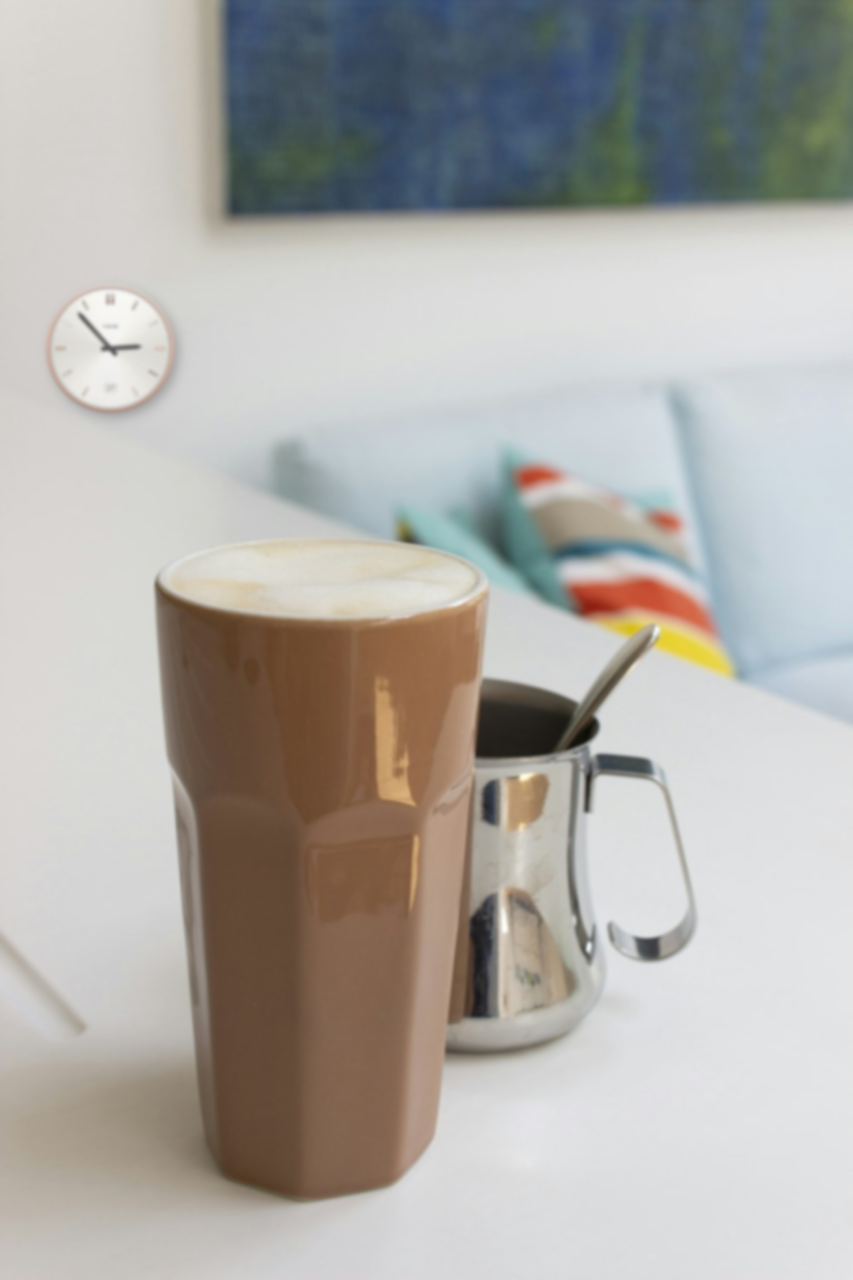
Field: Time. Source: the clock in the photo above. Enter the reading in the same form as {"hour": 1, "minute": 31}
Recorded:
{"hour": 2, "minute": 53}
